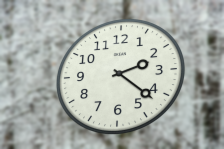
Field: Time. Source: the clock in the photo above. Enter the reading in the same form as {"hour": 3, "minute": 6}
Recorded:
{"hour": 2, "minute": 22}
